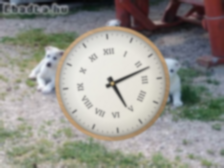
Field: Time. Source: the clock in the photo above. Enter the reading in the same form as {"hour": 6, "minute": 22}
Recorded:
{"hour": 5, "minute": 12}
